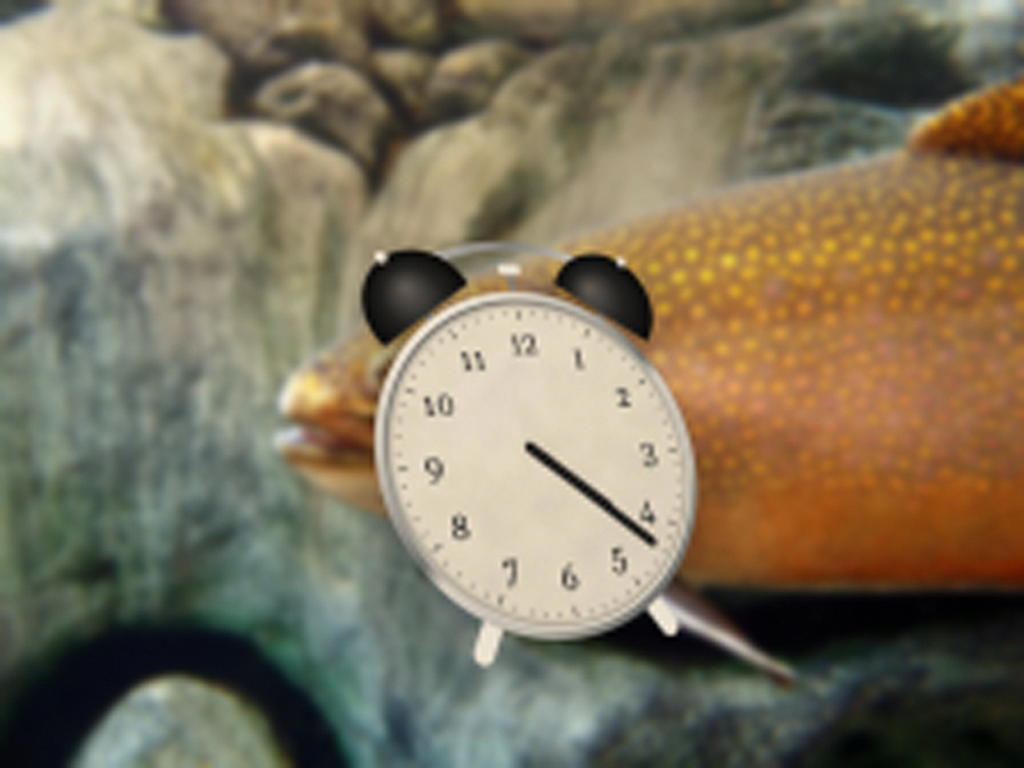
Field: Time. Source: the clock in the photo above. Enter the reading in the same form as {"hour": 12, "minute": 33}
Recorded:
{"hour": 4, "minute": 22}
